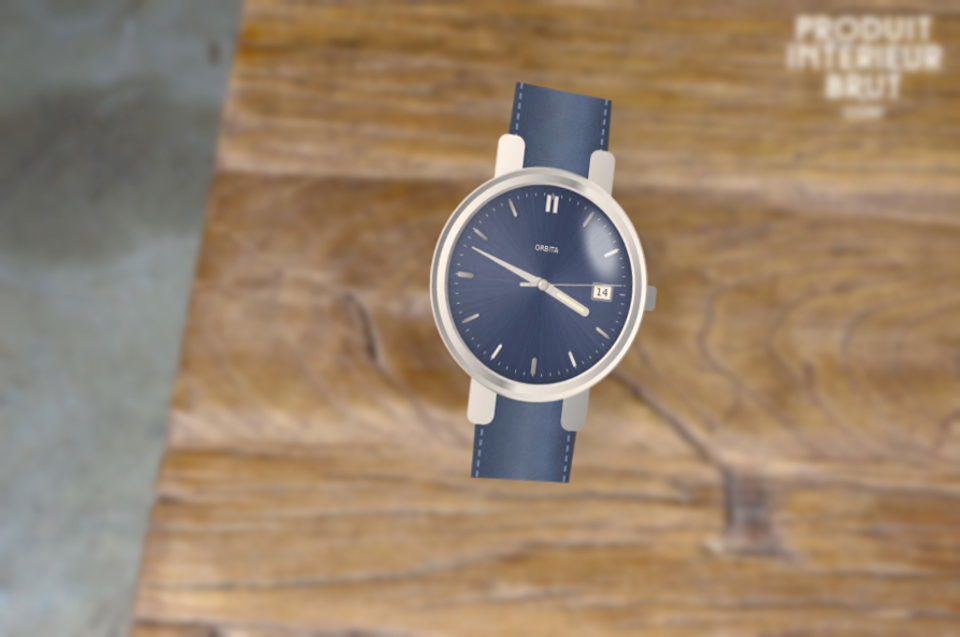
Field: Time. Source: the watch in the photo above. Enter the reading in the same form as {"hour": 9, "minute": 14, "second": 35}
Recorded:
{"hour": 3, "minute": 48, "second": 14}
